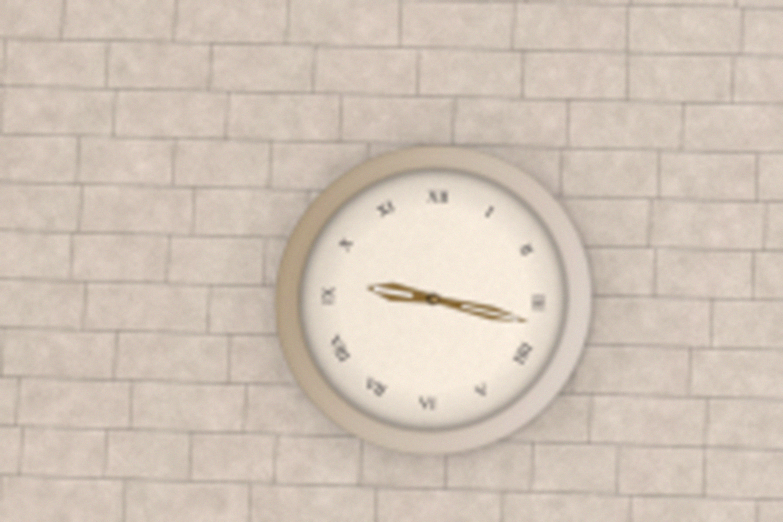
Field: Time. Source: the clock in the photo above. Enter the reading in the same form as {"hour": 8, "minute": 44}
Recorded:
{"hour": 9, "minute": 17}
